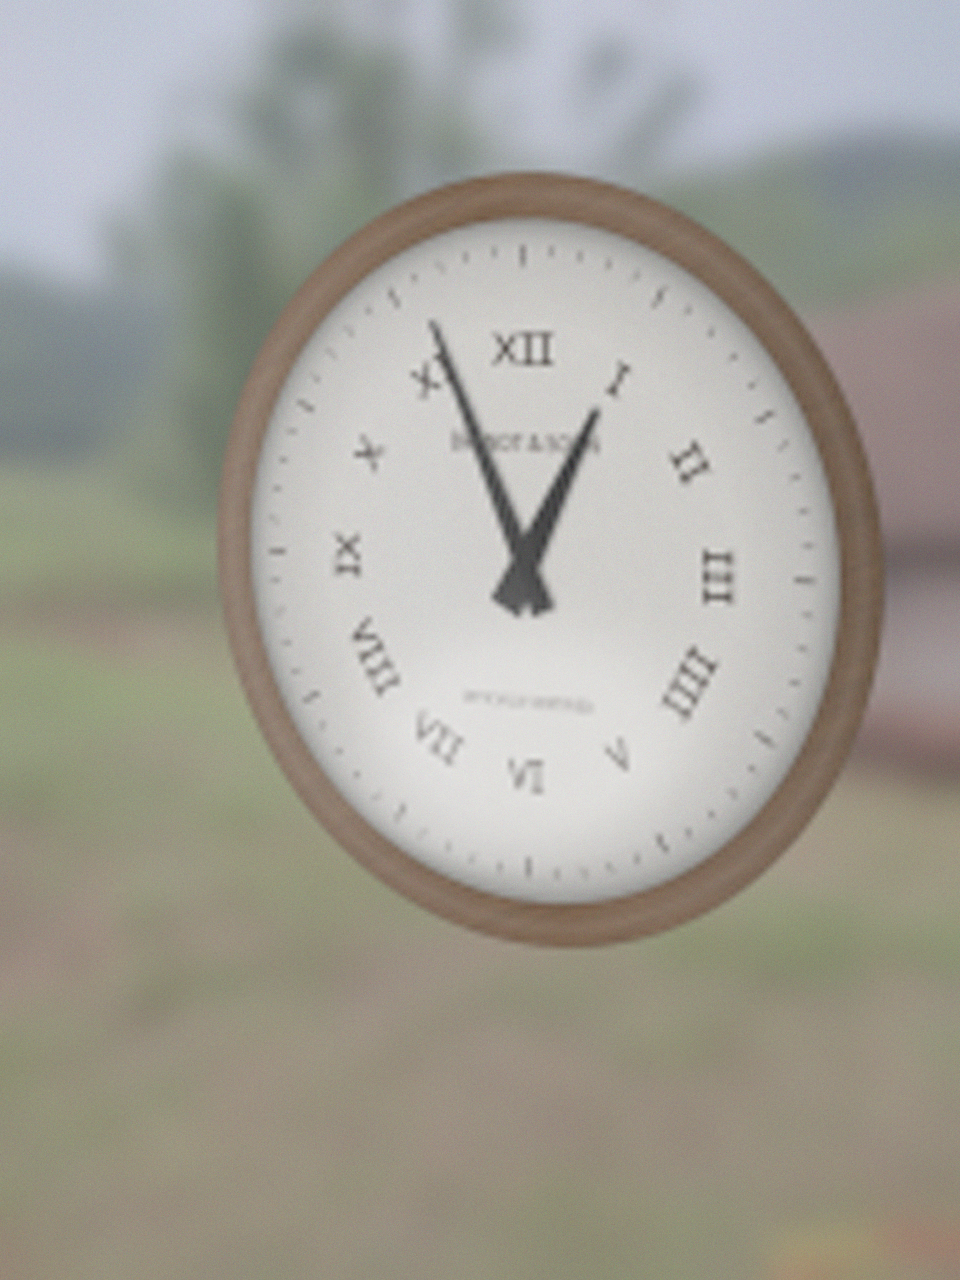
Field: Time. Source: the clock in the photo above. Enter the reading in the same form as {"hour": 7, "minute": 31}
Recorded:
{"hour": 12, "minute": 56}
